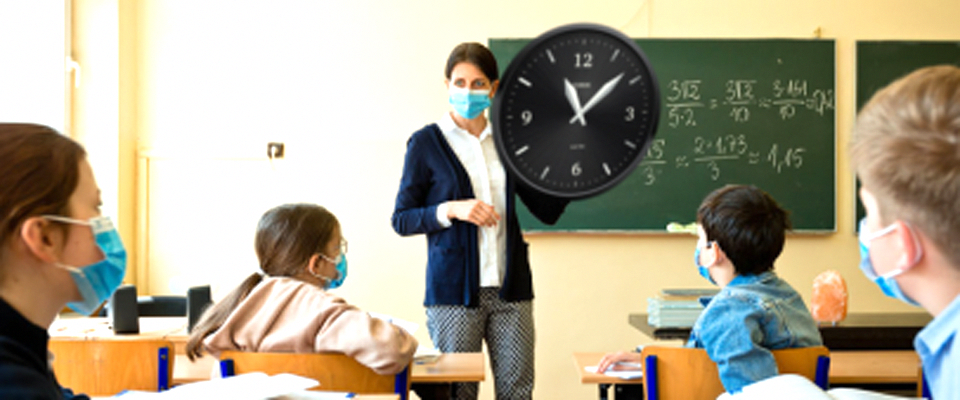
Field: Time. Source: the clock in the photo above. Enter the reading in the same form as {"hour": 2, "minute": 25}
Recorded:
{"hour": 11, "minute": 8}
